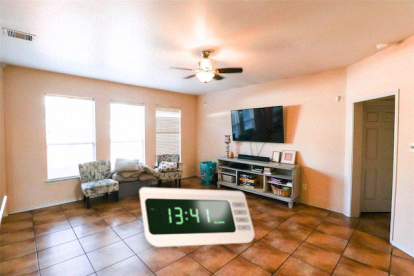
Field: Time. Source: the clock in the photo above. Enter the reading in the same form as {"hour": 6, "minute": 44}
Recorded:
{"hour": 13, "minute": 41}
